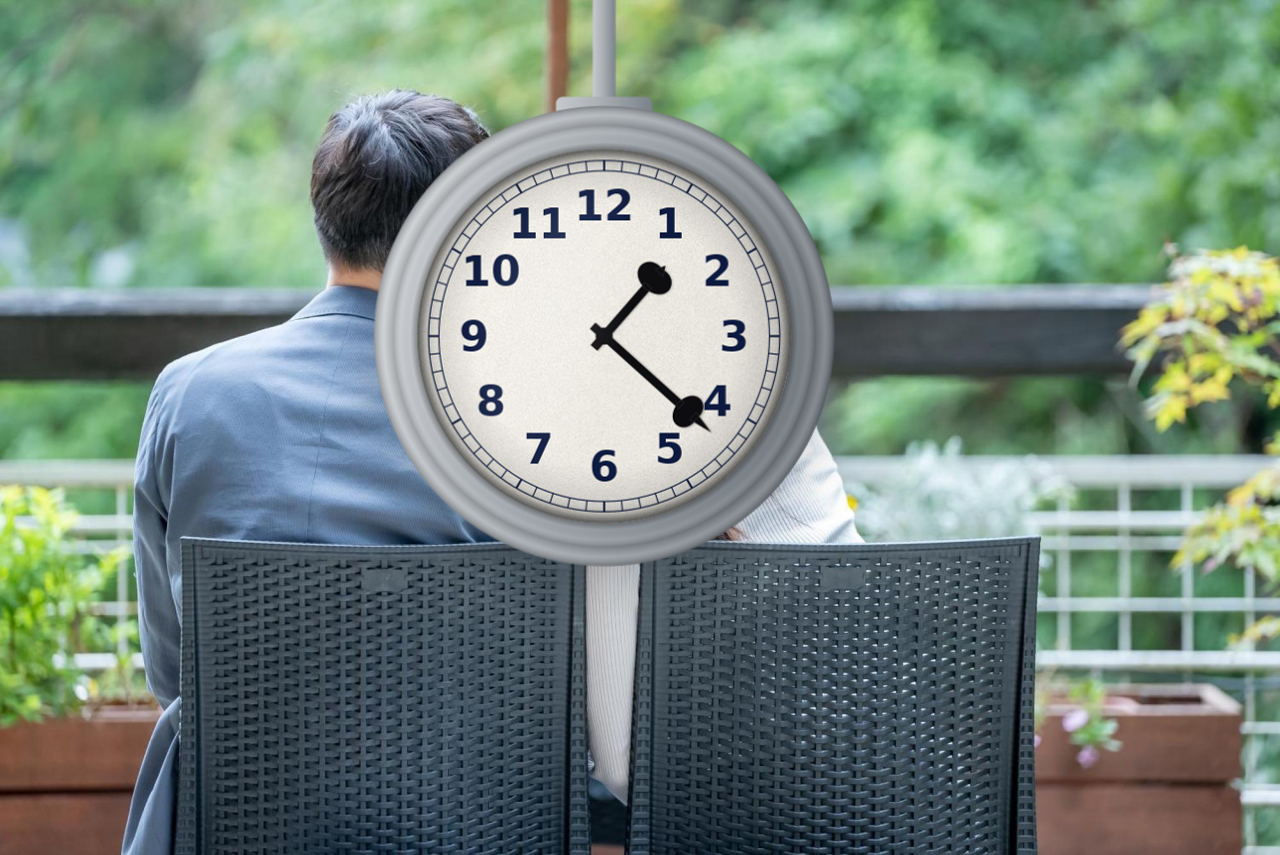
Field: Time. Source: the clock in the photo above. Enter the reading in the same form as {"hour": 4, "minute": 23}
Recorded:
{"hour": 1, "minute": 22}
